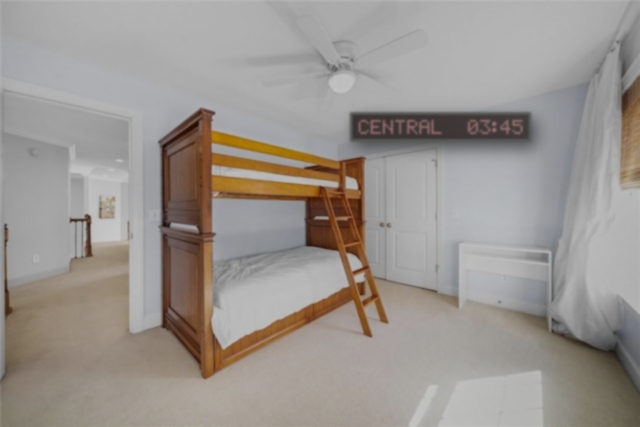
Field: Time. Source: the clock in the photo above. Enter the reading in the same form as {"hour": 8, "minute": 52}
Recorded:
{"hour": 3, "minute": 45}
